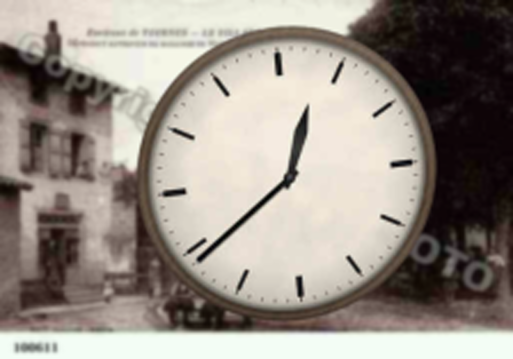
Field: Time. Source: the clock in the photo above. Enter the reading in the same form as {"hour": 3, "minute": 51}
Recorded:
{"hour": 12, "minute": 39}
